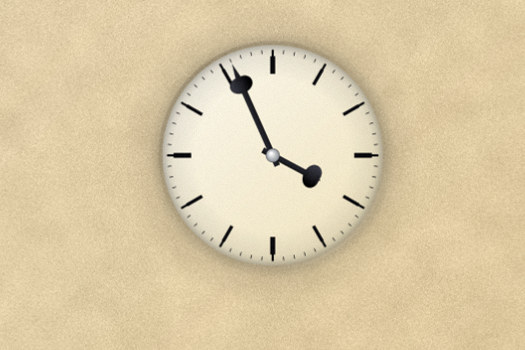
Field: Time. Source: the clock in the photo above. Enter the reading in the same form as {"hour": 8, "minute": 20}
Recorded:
{"hour": 3, "minute": 56}
